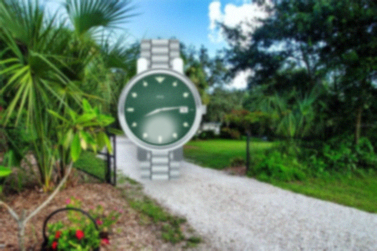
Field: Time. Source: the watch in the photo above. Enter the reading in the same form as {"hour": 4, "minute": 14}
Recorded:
{"hour": 8, "minute": 14}
